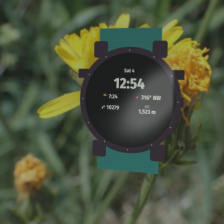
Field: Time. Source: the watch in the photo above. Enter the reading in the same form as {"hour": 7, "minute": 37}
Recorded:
{"hour": 12, "minute": 54}
